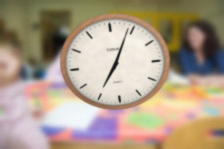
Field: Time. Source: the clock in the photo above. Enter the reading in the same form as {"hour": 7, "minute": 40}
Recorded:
{"hour": 7, "minute": 4}
